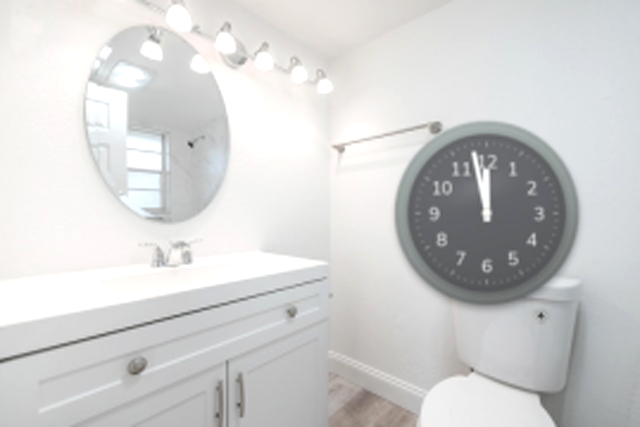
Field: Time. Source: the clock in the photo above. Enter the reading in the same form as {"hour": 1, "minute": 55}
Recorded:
{"hour": 11, "minute": 58}
